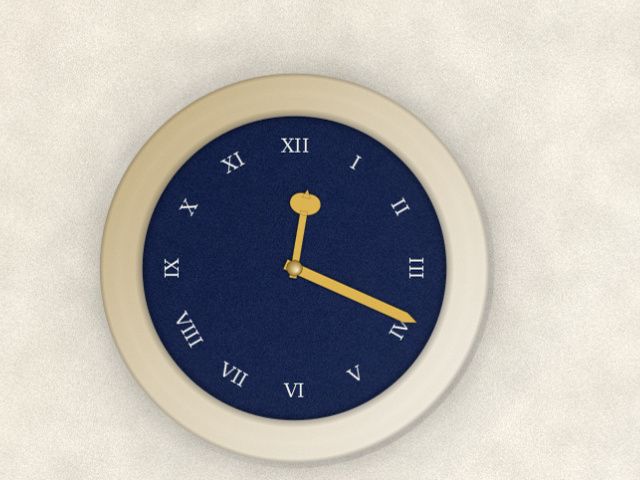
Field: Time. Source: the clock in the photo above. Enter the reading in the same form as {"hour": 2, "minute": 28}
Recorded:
{"hour": 12, "minute": 19}
